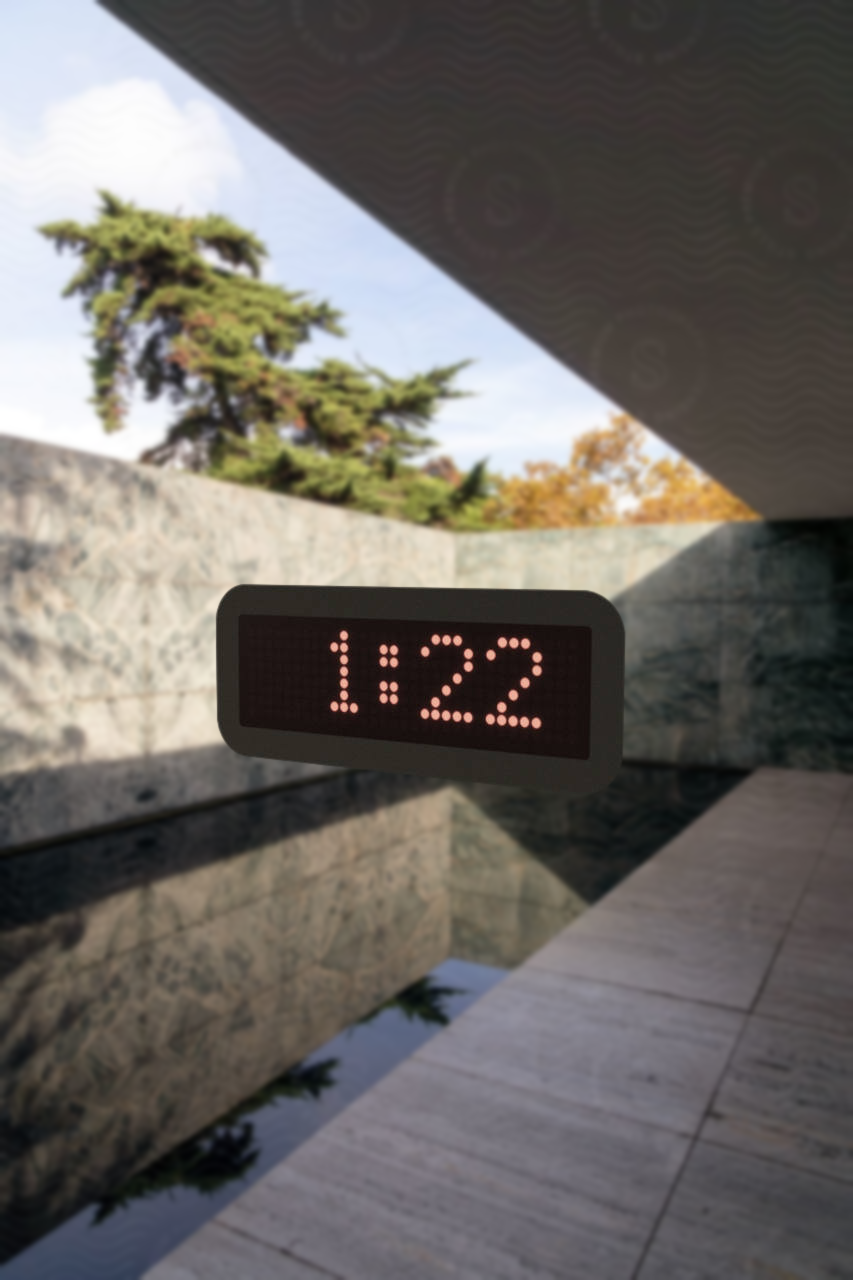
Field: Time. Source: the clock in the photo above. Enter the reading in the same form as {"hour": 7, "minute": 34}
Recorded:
{"hour": 1, "minute": 22}
